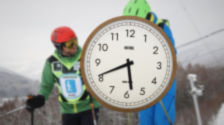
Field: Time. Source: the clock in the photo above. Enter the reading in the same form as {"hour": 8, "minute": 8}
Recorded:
{"hour": 5, "minute": 41}
